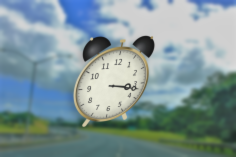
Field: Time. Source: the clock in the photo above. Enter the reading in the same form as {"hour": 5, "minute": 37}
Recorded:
{"hour": 3, "minute": 17}
